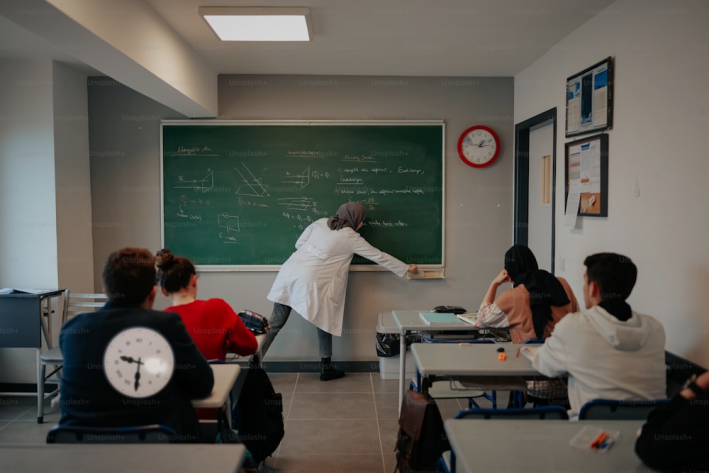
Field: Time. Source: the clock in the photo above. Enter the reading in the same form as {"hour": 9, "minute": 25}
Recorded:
{"hour": 9, "minute": 31}
